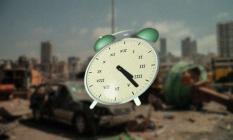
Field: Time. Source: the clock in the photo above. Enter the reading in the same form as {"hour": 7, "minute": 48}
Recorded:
{"hour": 4, "minute": 23}
